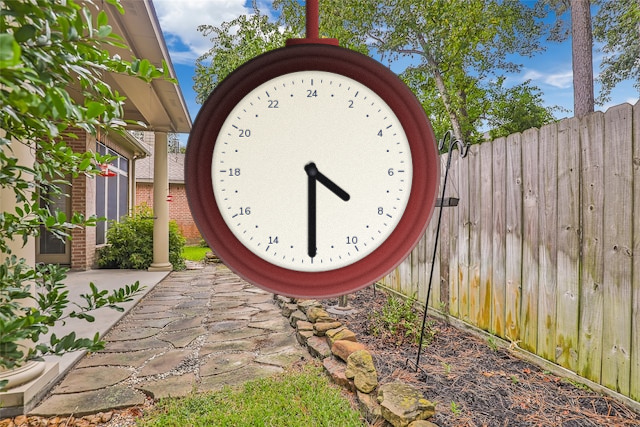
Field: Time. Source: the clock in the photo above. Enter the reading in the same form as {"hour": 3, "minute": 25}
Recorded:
{"hour": 8, "minute": 30}
